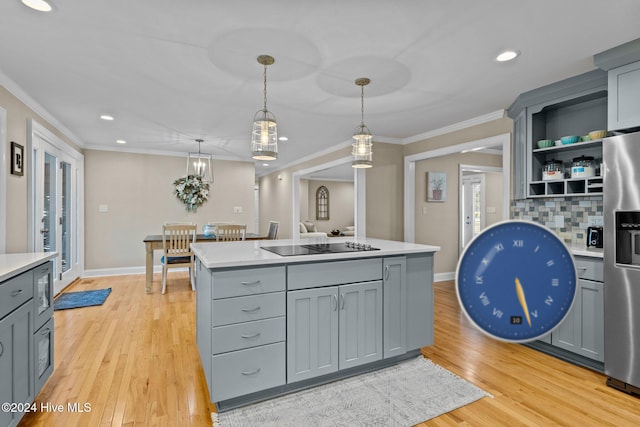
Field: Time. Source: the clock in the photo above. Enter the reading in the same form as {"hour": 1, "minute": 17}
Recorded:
{"hour": 5, "minute": 27}
